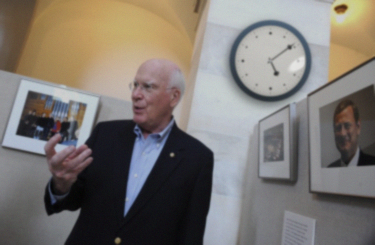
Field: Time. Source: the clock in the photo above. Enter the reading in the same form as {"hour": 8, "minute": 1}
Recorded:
{"hour": 5, "minute": 9}
